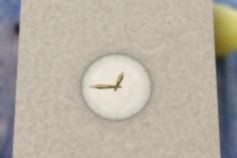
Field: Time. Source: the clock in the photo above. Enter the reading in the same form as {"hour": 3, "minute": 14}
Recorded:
{"hour": 12, "minute": 45}
